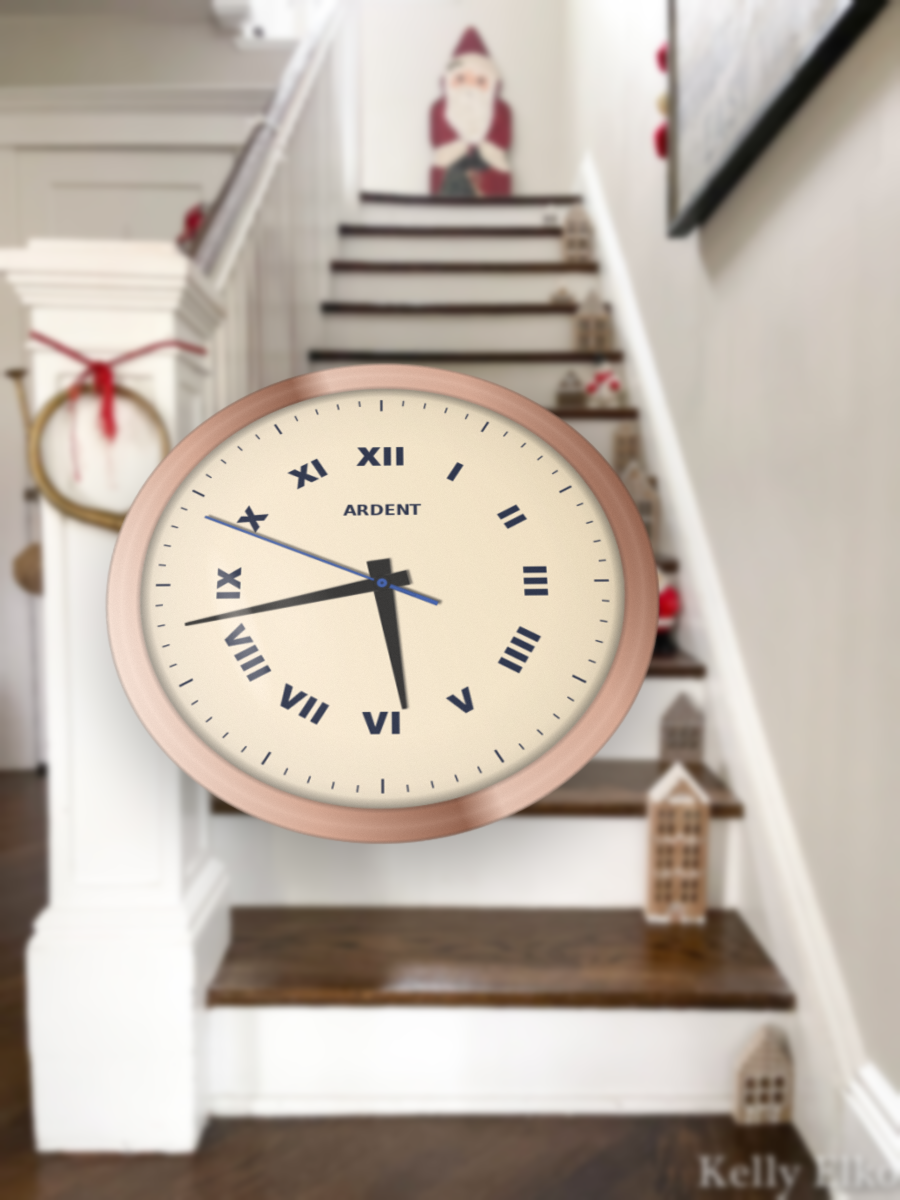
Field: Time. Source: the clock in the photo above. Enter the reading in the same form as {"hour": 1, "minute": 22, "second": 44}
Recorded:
{"hour": 5, "minute": 42, "second": 49}
